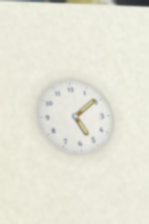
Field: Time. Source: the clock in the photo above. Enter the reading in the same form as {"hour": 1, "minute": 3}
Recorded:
{"hour": 5, "minute": 9}
